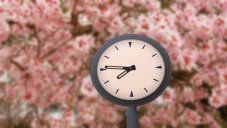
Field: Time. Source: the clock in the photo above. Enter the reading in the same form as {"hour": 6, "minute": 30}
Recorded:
{"hour": 7, "minute": 46}
